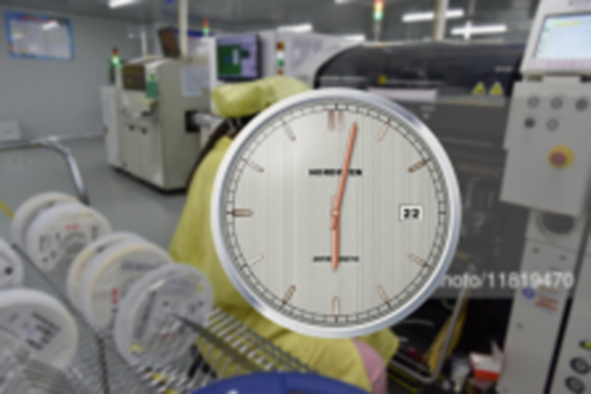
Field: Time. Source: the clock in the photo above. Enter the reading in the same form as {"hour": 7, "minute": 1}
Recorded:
{"hour": 6, "minute": 2}
